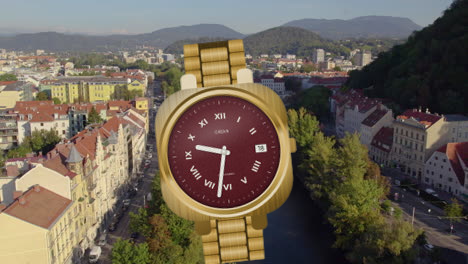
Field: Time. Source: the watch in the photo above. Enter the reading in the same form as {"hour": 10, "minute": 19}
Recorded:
{"hour": 9, "minute": 32}
